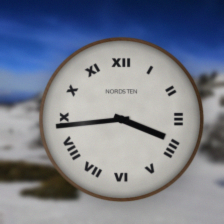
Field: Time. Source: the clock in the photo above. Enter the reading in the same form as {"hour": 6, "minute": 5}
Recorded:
{"hour": 3, "minute": 44}
